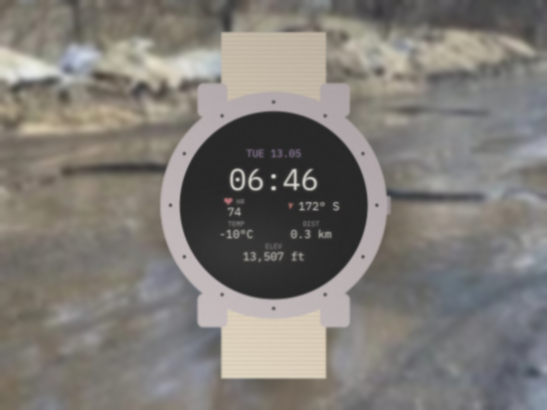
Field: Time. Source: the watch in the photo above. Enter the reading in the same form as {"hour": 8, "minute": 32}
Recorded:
{"hour": 6, "minute": 46}
